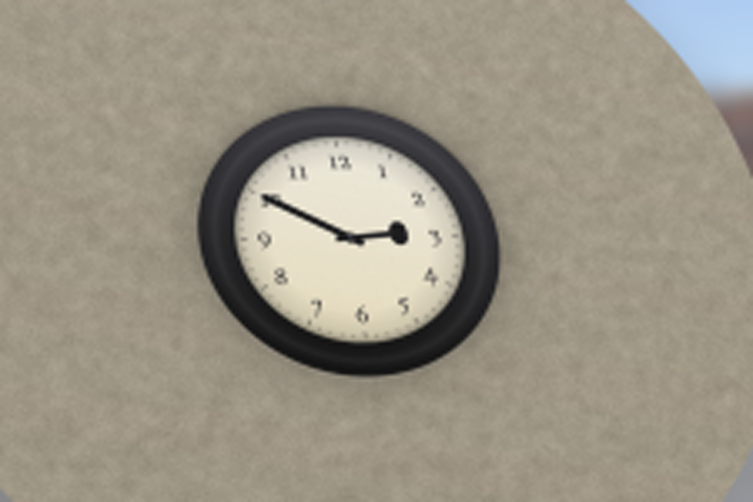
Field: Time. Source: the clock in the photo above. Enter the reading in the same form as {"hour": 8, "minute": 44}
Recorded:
{"hour": 2, "minute": 50}
